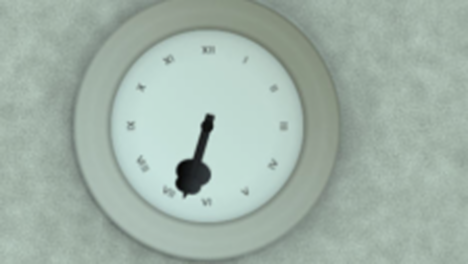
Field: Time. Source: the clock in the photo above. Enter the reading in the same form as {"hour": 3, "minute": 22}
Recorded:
{"hour": 6, "minute": 33}
